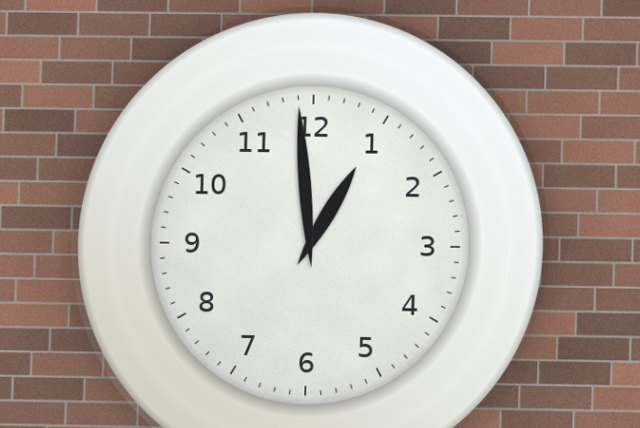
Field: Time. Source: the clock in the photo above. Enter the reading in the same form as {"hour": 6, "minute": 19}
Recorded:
{"hour": 12, "minute": 59}
